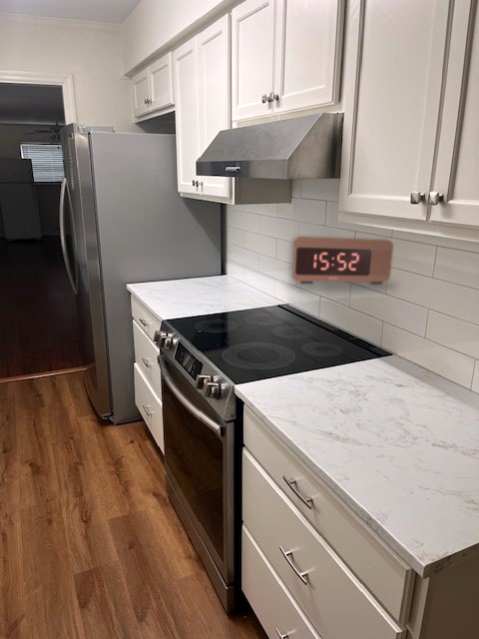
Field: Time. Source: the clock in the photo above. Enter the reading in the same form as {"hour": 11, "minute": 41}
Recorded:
{"hour": 15, "minute": 52}
